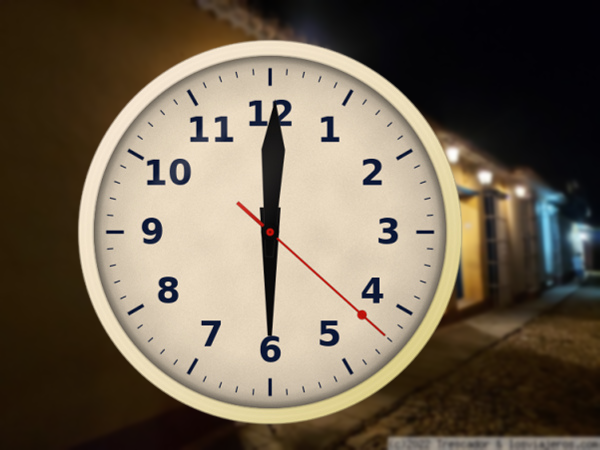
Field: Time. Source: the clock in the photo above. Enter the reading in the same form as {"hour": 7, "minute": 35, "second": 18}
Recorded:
{"hour": 6, "minute": 0, "second": 22}
